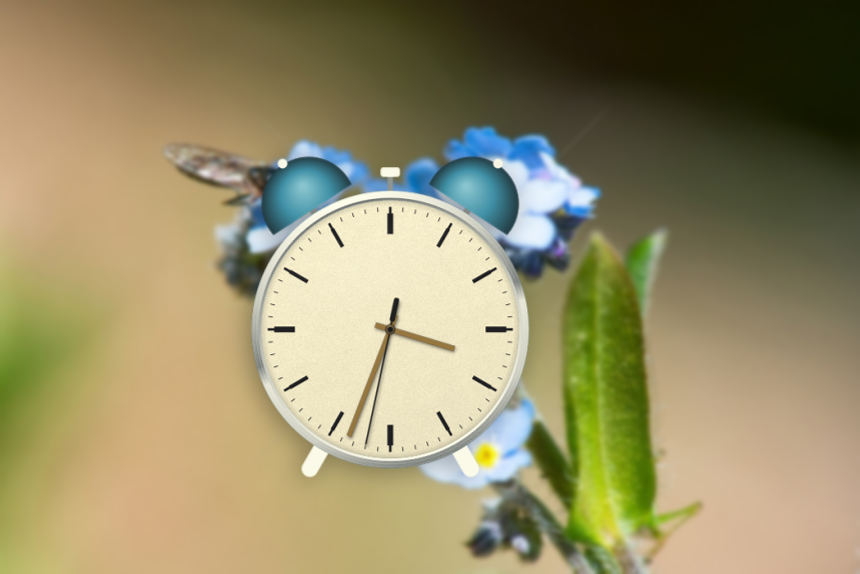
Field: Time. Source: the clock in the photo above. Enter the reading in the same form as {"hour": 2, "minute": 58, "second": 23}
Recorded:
{"hour": 3, "minute": 33, "second": 32}
